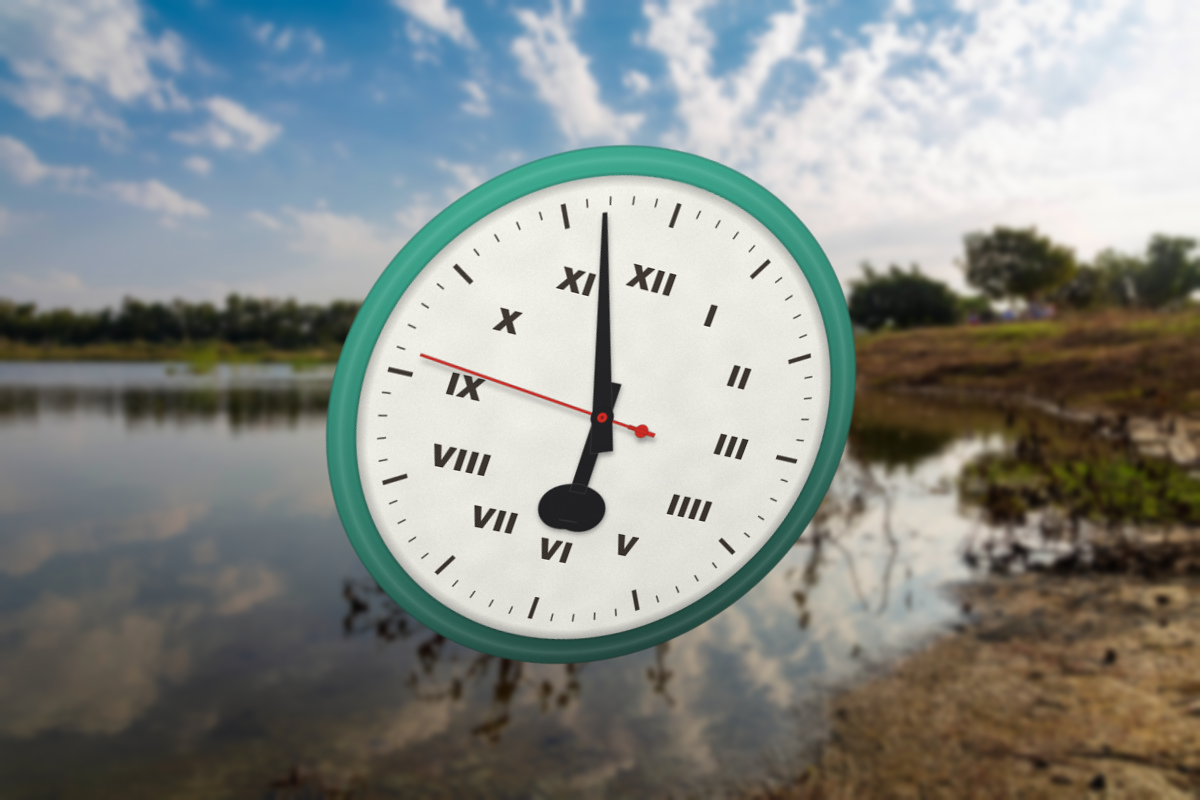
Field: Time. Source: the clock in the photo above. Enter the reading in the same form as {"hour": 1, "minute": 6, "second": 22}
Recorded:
{"hour": 5, "minute": 56, "second": 46}
